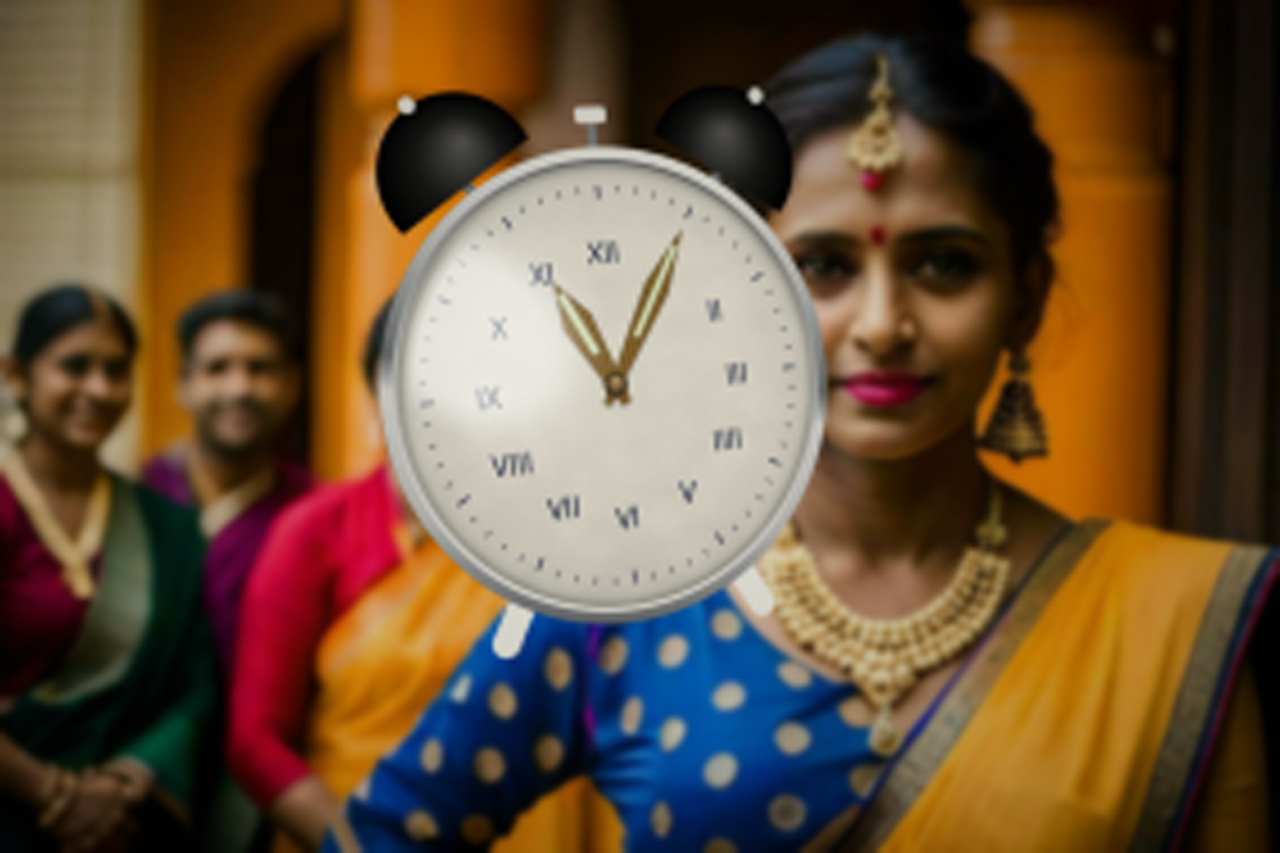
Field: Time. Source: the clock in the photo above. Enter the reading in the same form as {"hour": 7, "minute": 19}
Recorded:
{"hour": 11, "minute": 5}
